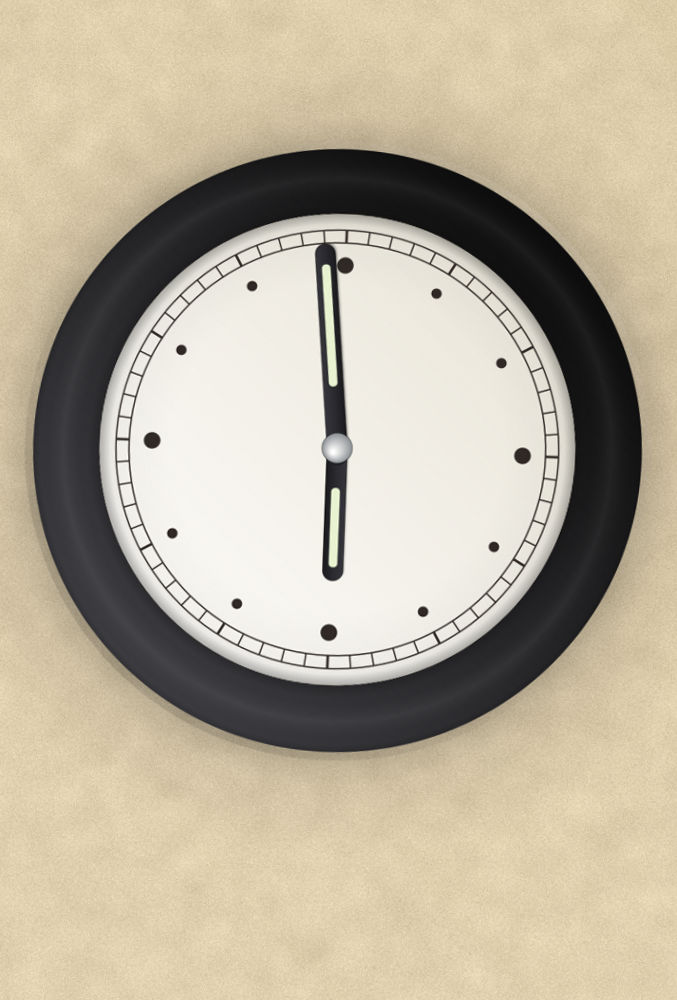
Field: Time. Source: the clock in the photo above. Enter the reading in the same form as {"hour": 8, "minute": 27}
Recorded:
{"hour": 5, "minute": 59}
